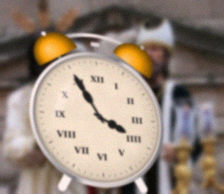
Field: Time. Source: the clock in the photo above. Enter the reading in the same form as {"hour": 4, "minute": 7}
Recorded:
{"hour": 3, "minute": 55}
